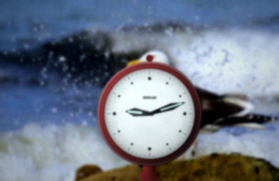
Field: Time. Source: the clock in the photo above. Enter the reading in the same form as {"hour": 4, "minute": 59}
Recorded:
{"hour": 9, "minute": 12}
